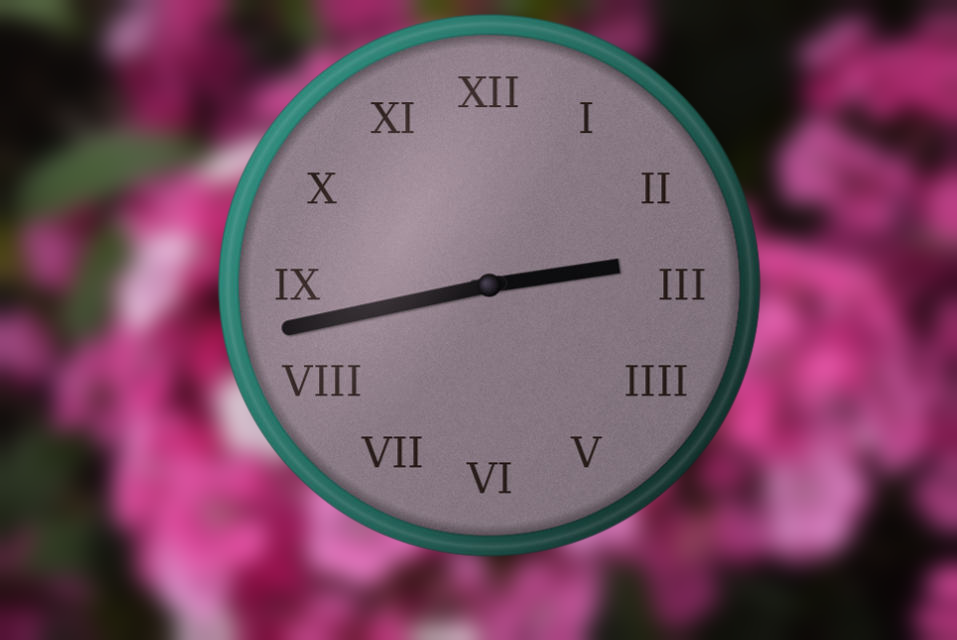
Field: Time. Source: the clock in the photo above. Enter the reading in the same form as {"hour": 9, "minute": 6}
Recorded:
{"hour": 2, "minute": 43}
